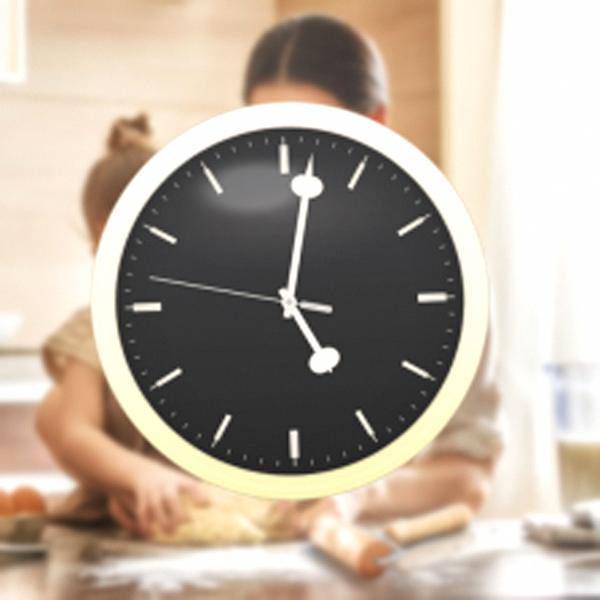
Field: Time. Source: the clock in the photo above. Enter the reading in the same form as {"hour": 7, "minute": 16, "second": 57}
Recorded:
{"hour": 5, "minute": 1, "second": 47}
